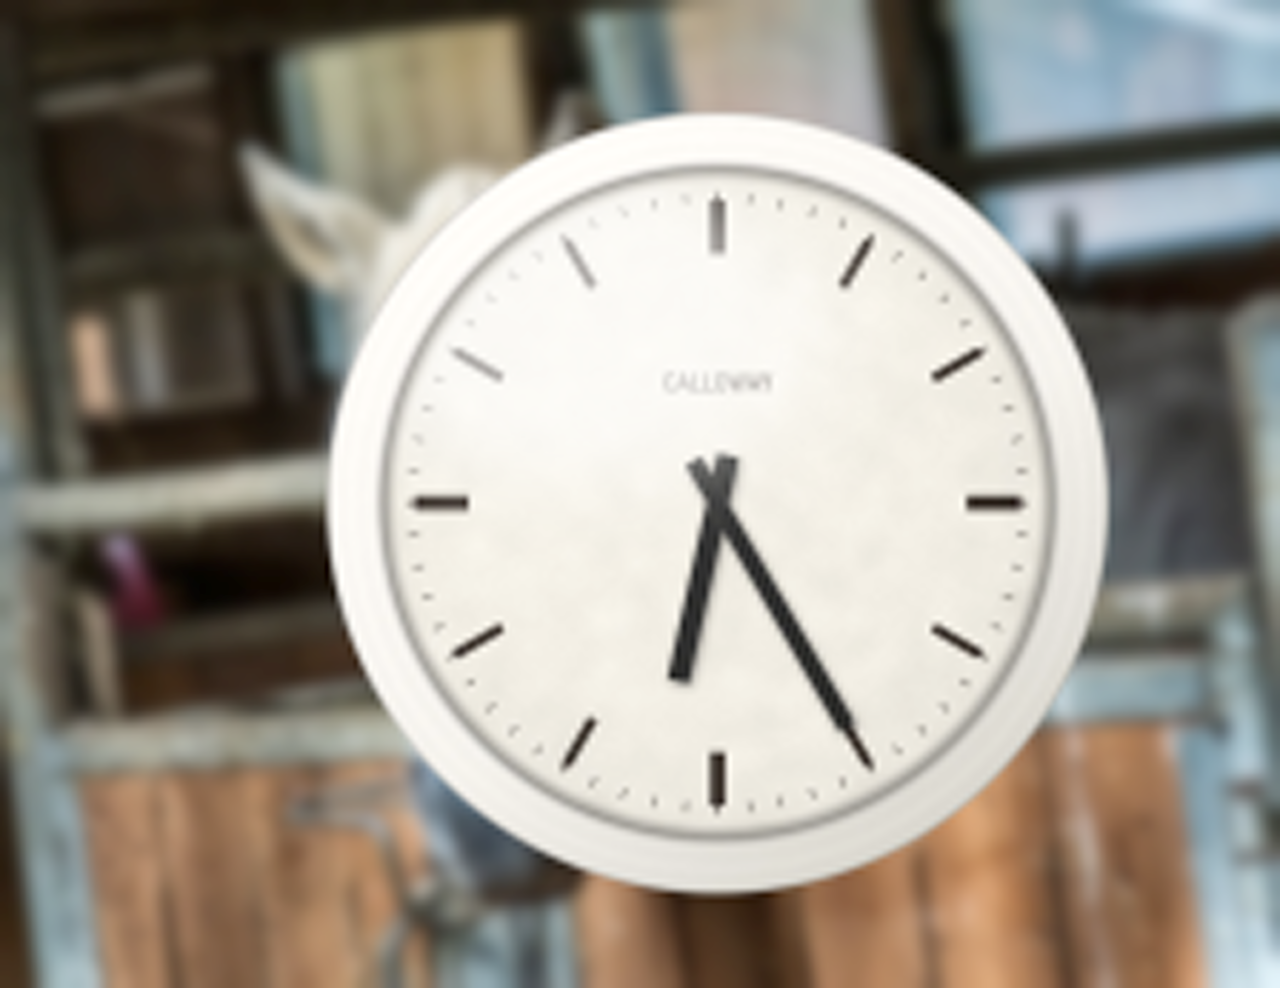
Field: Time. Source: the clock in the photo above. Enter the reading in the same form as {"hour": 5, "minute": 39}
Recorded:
{"hour": 6, "minute": 25}
